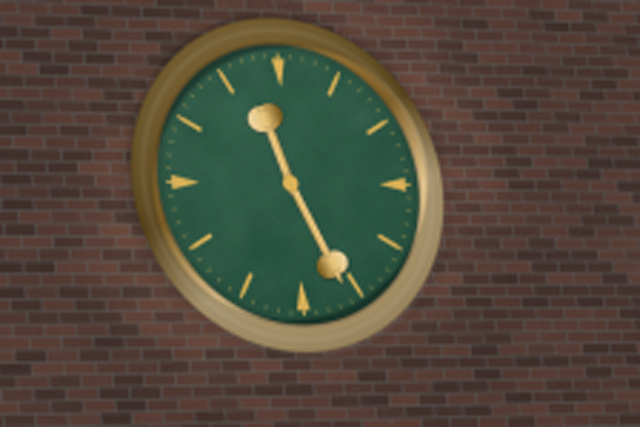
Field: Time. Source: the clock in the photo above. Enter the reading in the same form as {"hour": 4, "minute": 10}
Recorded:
{"hour": 11, "minute": 26}
